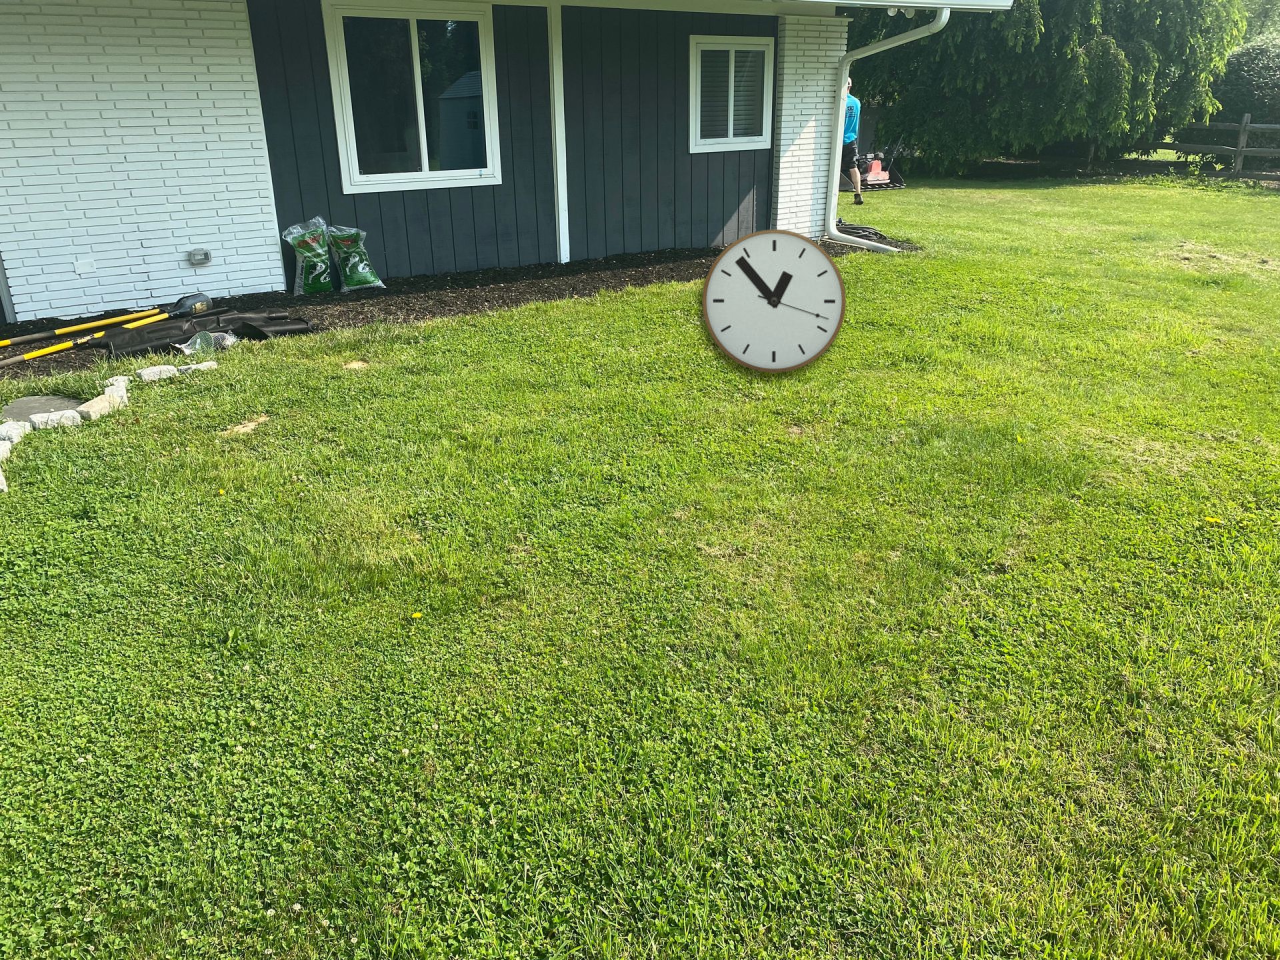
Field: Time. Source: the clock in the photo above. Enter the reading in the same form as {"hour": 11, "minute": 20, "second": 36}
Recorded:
{"hour": 12, "minute": 53, "second": 18}
